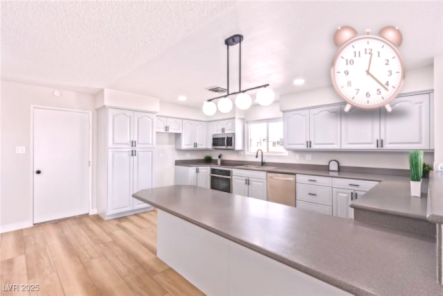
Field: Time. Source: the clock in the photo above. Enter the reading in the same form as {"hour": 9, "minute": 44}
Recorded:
{"hour": 12, "minute": 22}
